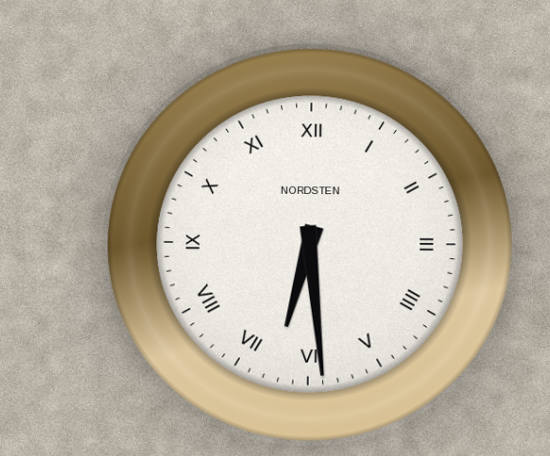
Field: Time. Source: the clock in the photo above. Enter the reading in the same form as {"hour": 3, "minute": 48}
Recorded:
{"hour": 6, "minute": 29}
